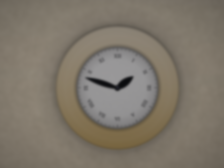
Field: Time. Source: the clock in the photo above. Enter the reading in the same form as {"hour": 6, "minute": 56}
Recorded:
{"hour": 1, "minute": 48}
